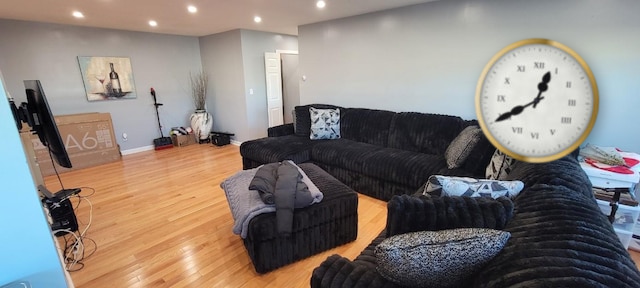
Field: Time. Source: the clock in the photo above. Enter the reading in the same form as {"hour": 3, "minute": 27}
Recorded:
{"hour": 12, "minute": 40}
